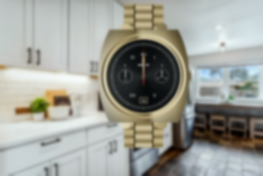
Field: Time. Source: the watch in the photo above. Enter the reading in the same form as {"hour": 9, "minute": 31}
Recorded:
{"hour": 12, "minute": 0}
